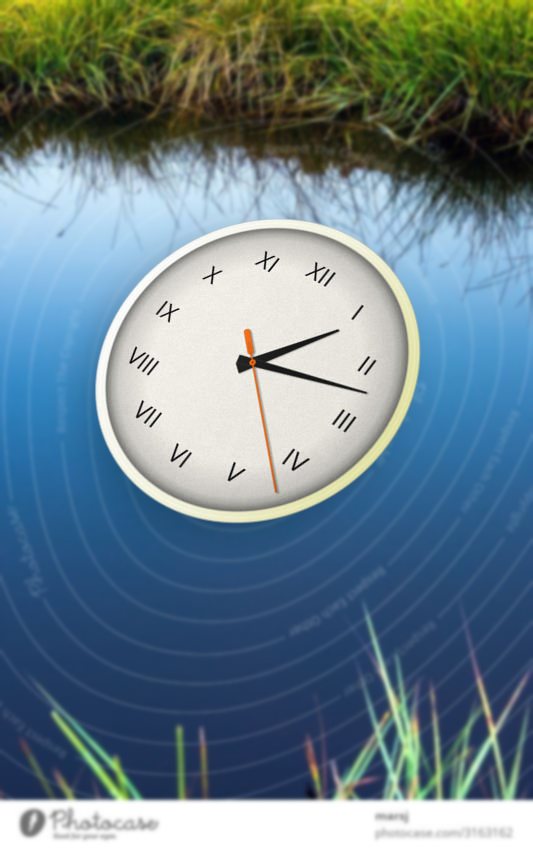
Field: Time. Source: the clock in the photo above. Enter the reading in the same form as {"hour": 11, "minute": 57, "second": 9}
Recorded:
{"hour": 1, "minute": 12, "second": 22}
